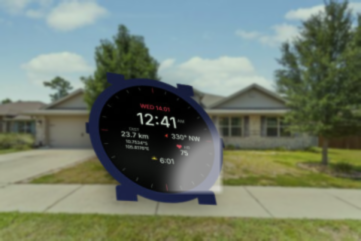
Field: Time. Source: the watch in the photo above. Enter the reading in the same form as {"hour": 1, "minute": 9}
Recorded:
{"hour": 12, "minute": 41}
